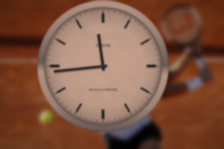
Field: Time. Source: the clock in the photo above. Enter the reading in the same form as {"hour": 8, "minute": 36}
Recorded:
{"hour": 11, "minute": 44}
